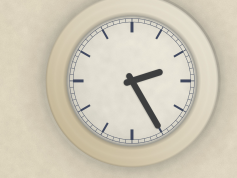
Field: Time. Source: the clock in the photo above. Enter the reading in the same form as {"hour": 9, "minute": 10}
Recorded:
{"hour": 2, "minute": 25}
